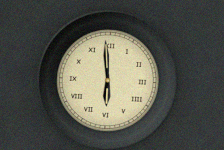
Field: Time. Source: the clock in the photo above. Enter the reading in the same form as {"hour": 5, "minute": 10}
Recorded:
{"hour": 5, "minute": 59}
